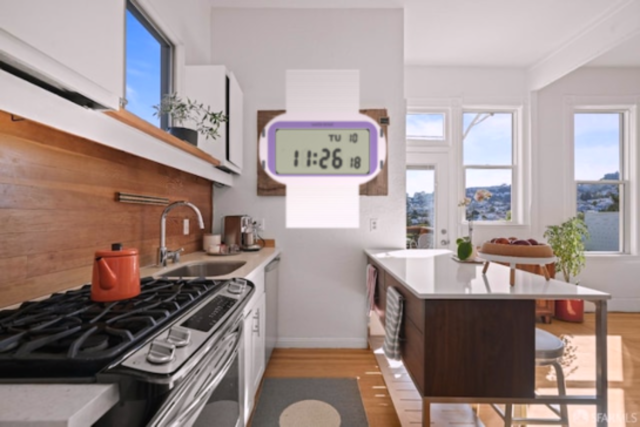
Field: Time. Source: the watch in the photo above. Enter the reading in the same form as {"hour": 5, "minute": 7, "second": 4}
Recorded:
{"hour": 11, "minute": 26, "second": 18}
